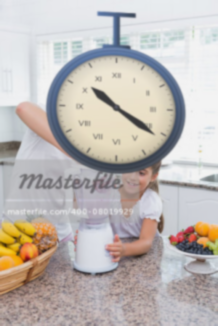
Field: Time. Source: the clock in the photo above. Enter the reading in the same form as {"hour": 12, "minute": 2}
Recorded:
{"hour": 10, "minute": 21}
